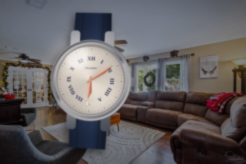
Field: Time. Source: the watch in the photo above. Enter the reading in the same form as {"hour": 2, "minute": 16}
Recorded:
{"hour": 6, "minute": 9}
